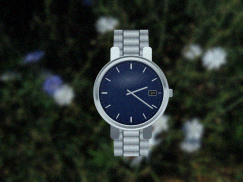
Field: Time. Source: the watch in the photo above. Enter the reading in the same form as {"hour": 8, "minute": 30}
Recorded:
{"hour": 2, "minute": 21}
